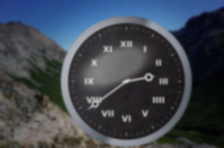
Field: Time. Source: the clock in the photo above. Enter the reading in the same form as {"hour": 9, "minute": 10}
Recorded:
{"hour": 2, "minute": 39}
